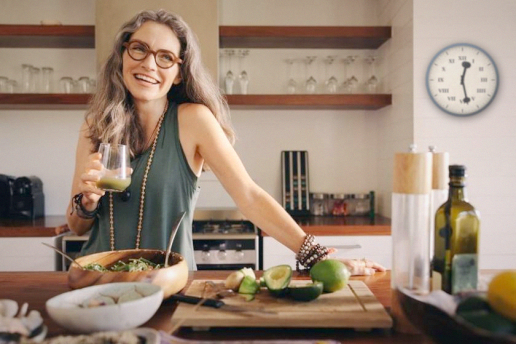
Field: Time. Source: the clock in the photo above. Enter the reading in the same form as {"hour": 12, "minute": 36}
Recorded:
{"hour": 12, "minute": 28}
